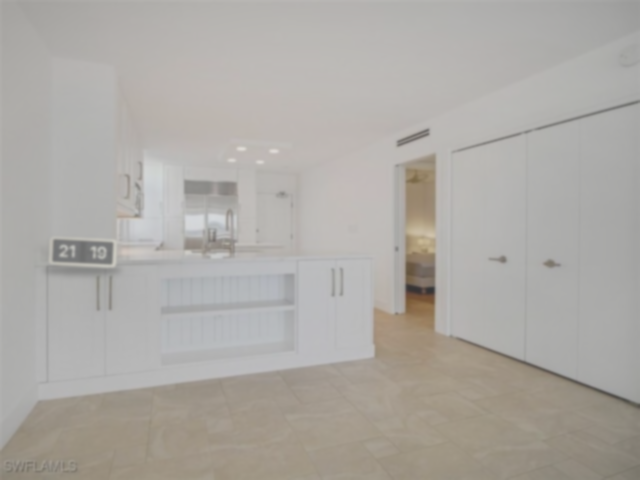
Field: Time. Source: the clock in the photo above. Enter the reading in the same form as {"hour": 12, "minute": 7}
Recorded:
{"hour": 21, "minute": 19}
